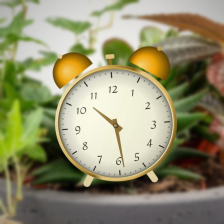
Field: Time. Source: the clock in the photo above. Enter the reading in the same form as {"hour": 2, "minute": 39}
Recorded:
{"hour": 10, "minute": 29}
